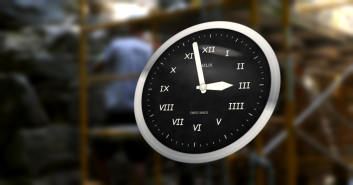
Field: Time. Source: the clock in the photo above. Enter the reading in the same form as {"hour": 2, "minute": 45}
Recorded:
{"hour": 2, "minute": 57}
